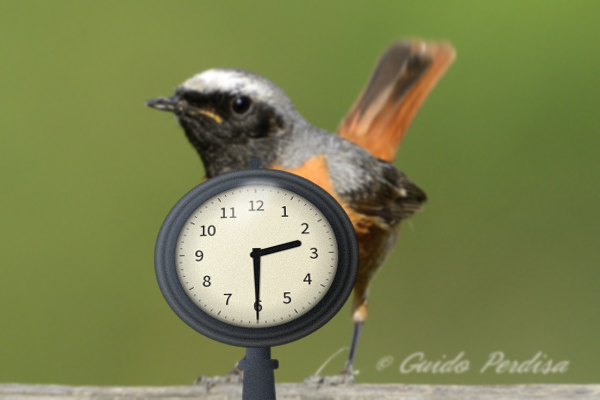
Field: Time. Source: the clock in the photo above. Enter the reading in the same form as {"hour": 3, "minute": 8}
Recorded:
{"hour": 2, "minute": 30}
